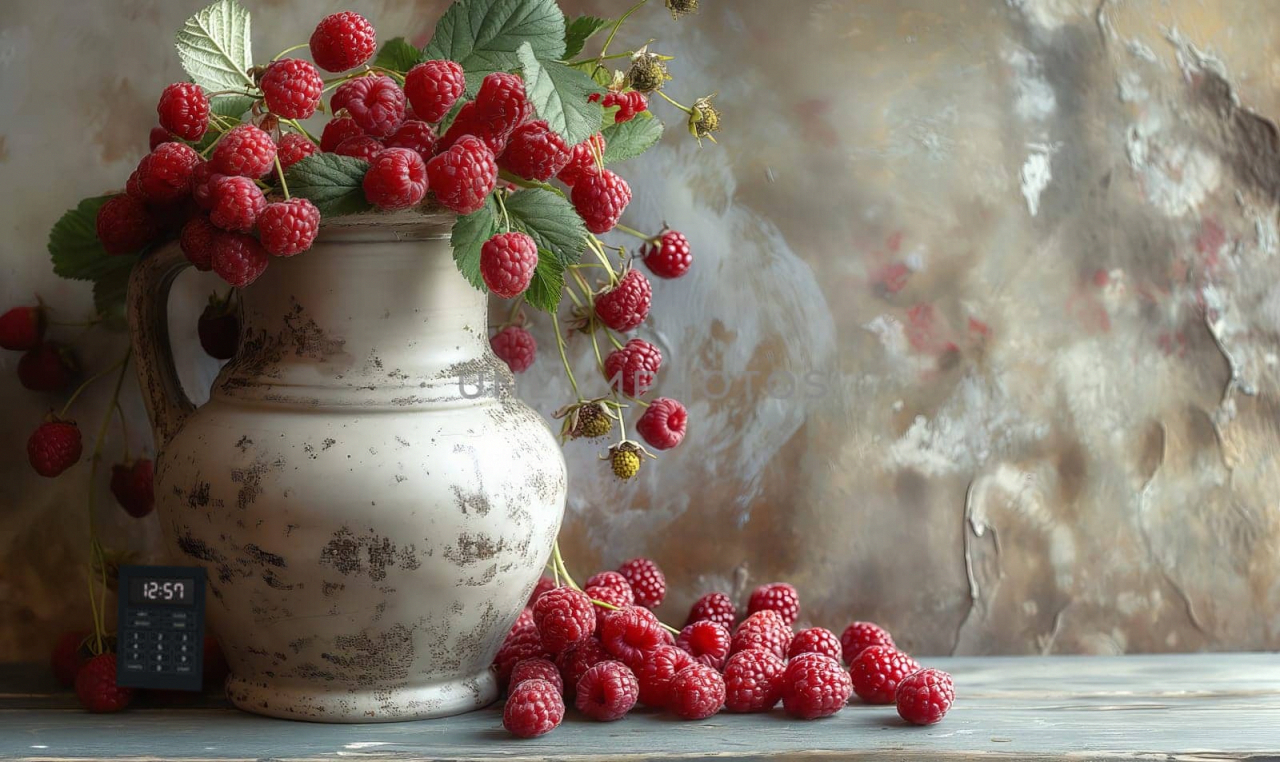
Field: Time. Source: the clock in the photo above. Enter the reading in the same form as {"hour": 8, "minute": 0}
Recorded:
{"hour": 12, "minute": 57}
